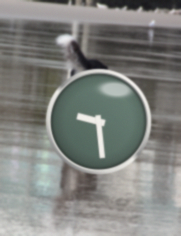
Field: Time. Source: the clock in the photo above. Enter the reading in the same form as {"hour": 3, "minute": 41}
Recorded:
{"hour": 9, "minute": 29}
